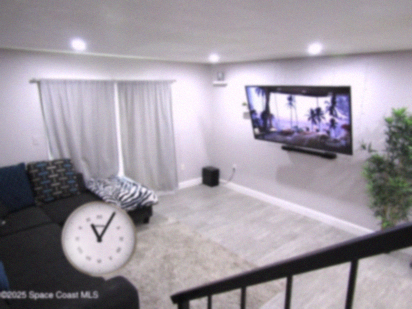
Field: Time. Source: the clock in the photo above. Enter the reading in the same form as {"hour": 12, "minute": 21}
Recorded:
{"hour": 11, "minute": 5}
